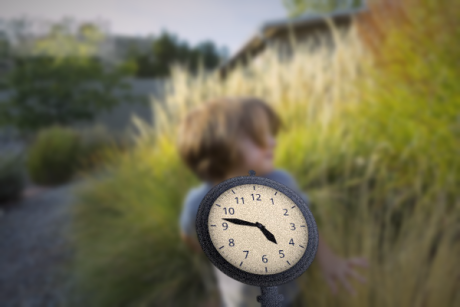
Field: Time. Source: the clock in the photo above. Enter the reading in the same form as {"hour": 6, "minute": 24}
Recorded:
{"hour": 4, "minute": 47}
